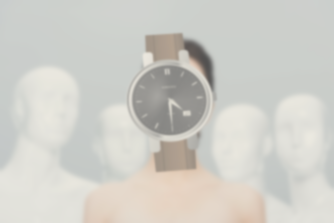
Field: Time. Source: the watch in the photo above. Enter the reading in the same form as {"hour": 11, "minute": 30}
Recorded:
{"hour": 4, "minute": 30}
